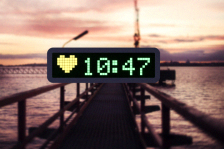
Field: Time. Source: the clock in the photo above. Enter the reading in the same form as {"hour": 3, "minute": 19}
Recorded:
{"hour": 10, "minute": 47}
